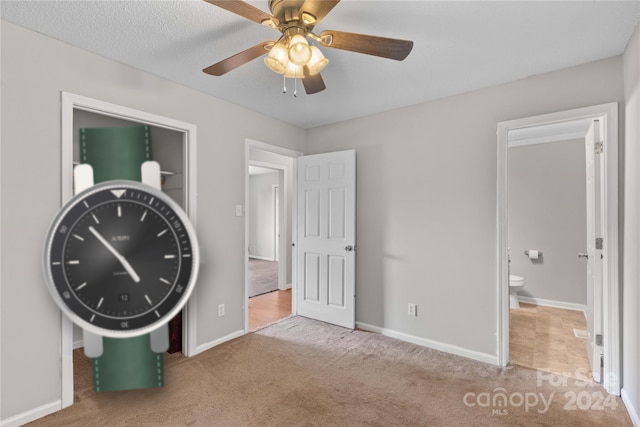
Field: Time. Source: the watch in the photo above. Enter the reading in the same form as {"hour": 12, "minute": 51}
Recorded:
{"hour": 4, "minute": 53}
